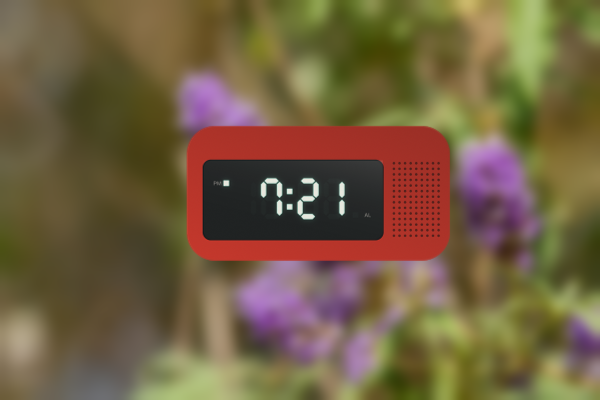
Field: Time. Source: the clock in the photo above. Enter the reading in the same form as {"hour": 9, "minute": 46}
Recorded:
{"hour": 7, "minute": 21}
